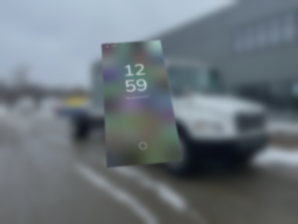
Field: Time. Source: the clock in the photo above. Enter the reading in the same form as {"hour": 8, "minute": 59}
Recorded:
{"hour": 12, "minute": 59}
